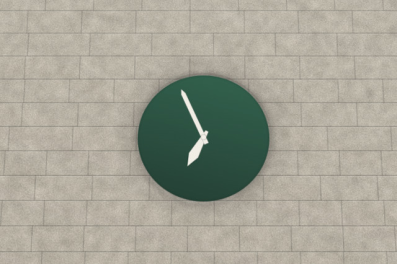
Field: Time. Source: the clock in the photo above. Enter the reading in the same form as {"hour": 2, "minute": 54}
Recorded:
{"hour": 6, "minute": 56}
